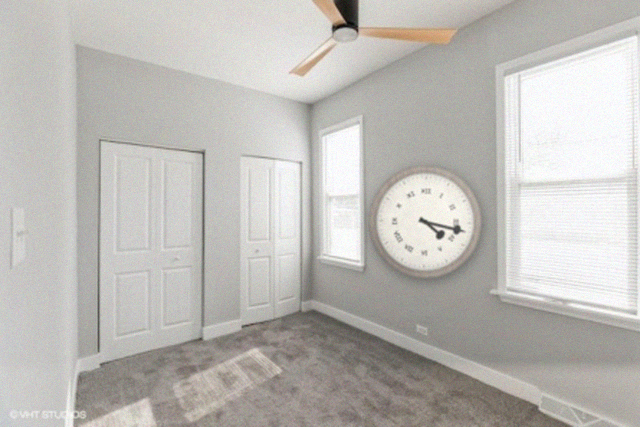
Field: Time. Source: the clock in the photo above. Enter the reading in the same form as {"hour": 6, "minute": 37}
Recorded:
{"hour": 4, "minute": 17}
